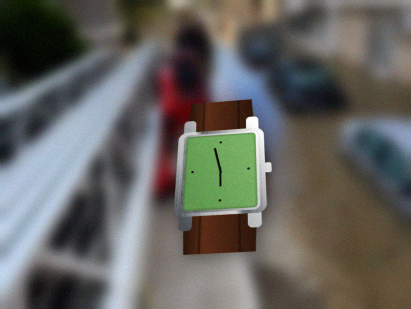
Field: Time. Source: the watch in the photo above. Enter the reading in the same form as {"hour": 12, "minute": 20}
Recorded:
{"hour": 5, "minute": 58}
